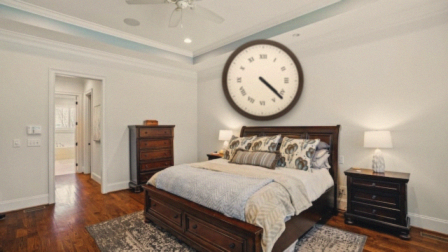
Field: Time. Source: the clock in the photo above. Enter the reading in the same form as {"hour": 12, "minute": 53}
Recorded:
{"hour": 4, "minute": 22}
